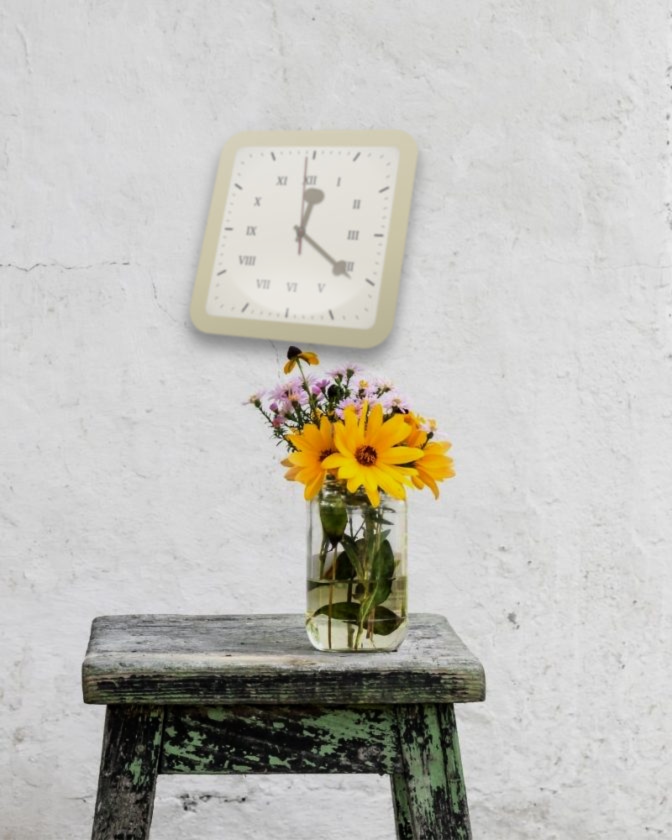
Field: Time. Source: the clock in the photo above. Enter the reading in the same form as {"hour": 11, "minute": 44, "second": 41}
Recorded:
{"hour": 12, "minute": 20, "second": 59}
